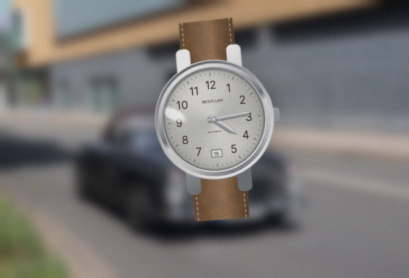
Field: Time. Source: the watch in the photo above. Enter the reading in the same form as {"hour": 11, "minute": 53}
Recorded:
{"hour": 4, "minute": 14}
